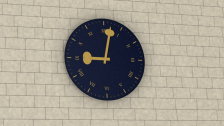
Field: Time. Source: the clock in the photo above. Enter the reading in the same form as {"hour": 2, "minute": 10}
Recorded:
{"hour": 9, "minute": 2}
